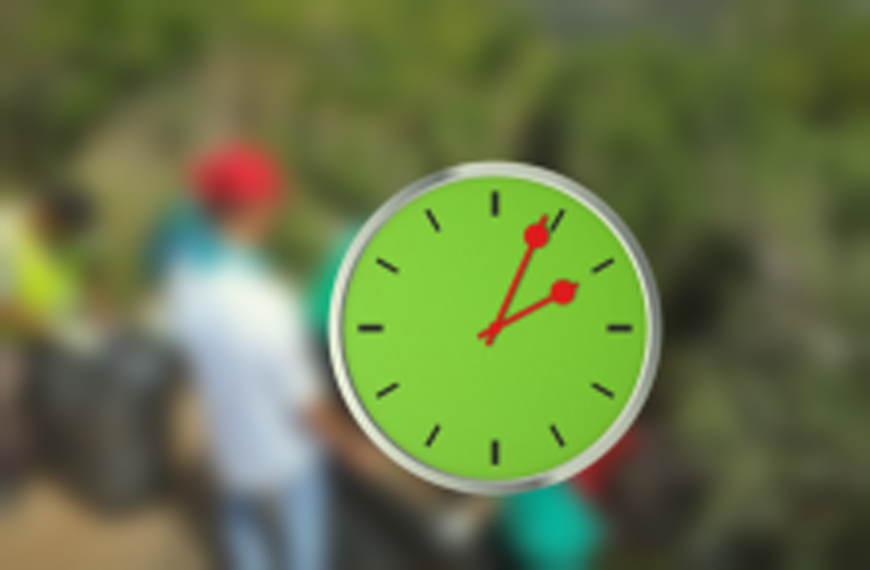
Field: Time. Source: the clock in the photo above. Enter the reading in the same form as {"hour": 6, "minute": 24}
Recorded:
{"hour": 2, "minute": 4}
